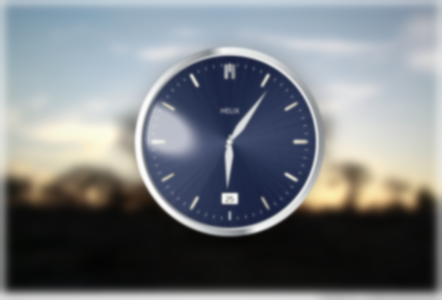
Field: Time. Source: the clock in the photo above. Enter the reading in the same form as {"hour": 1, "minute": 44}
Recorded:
{"hour": 6, "minute": 6}
